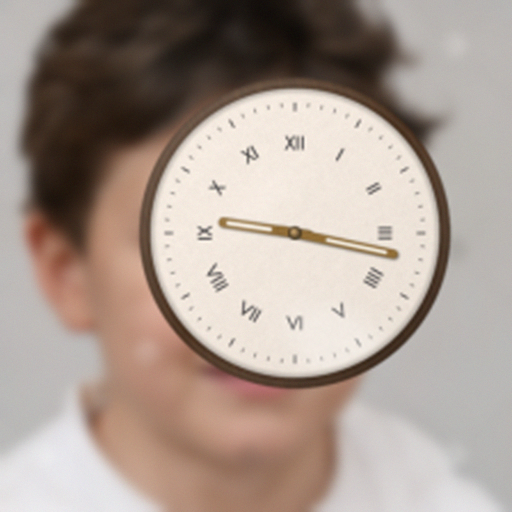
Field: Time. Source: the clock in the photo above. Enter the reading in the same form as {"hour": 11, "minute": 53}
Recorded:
{"hour": 9, "minute": 17}
